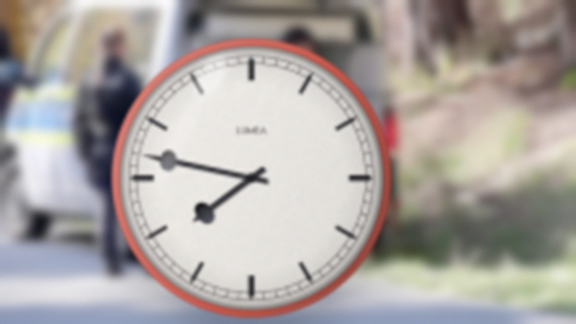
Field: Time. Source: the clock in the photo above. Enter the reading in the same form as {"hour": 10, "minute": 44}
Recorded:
{"hour": 7, "minute": 47}
